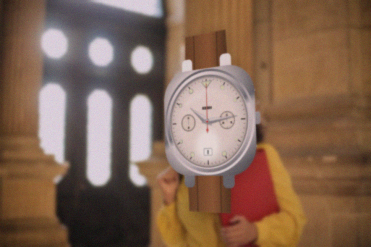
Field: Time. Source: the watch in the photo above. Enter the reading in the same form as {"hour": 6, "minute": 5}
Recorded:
{"hour": 10, "minute": 14}
